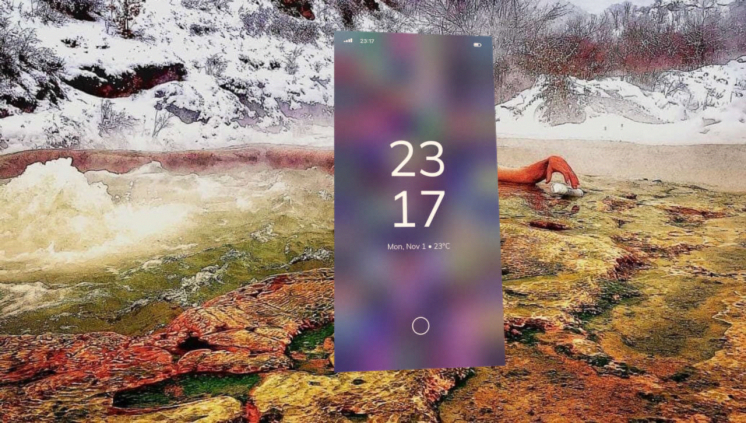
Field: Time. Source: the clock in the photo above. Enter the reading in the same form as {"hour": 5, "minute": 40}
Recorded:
{"hour": 23, "minute": 17}
